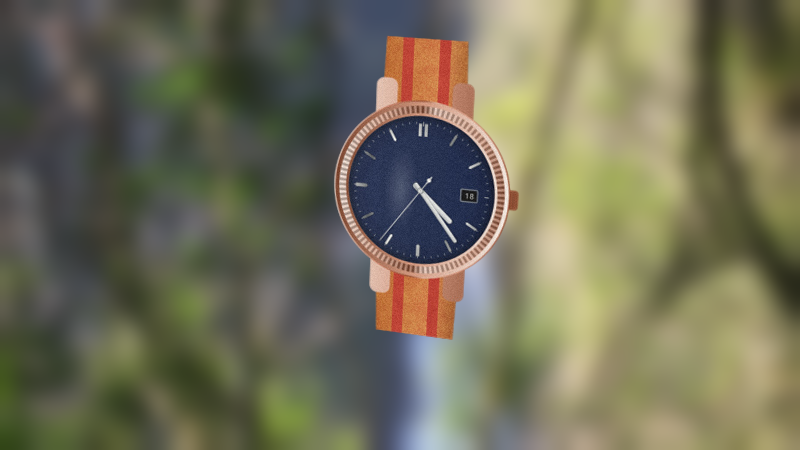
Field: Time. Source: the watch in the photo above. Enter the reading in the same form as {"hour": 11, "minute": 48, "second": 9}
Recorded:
{"hour": 4, "minute": 23, "second": 36}
